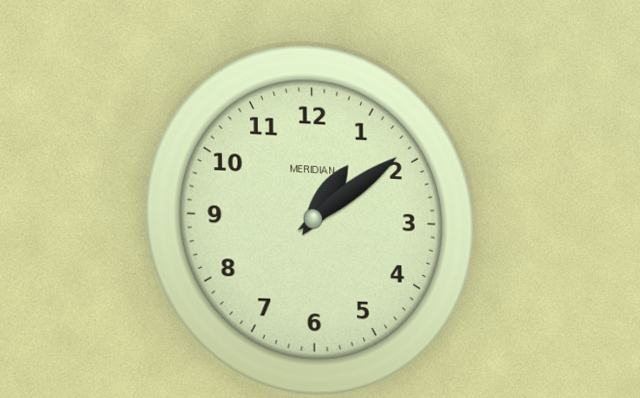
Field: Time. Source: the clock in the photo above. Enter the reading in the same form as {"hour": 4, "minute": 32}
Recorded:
{"hour": 1, "minute": 9}
